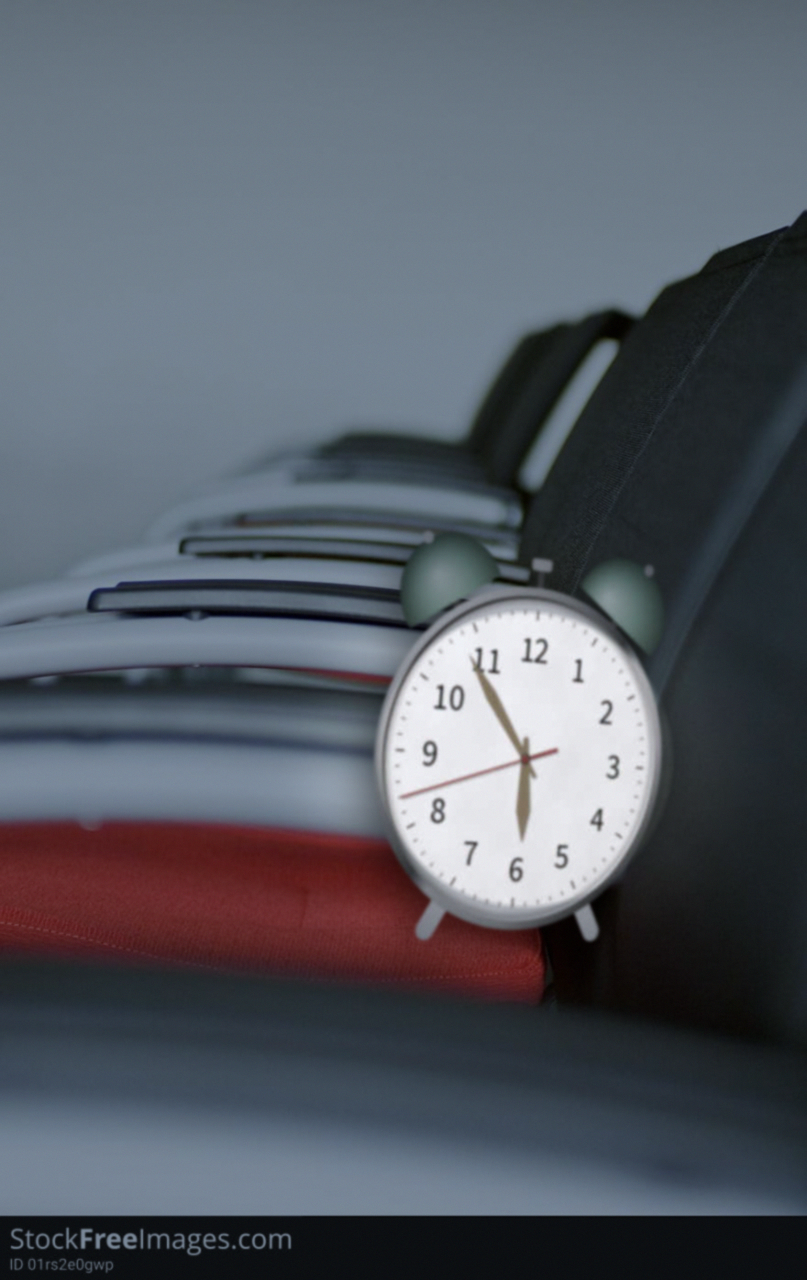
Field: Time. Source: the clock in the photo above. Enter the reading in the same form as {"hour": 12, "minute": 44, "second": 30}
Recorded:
{"hour": 5, "minute": 53, "second": 42}
